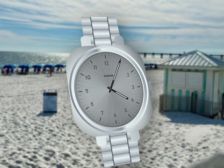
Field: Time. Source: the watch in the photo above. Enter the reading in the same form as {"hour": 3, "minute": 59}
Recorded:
{"hour": 4, "minute": 5}
